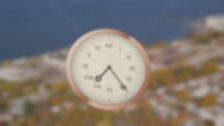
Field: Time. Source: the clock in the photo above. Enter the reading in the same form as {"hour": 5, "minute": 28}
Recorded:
{"hour": 7, "minute": 24}
